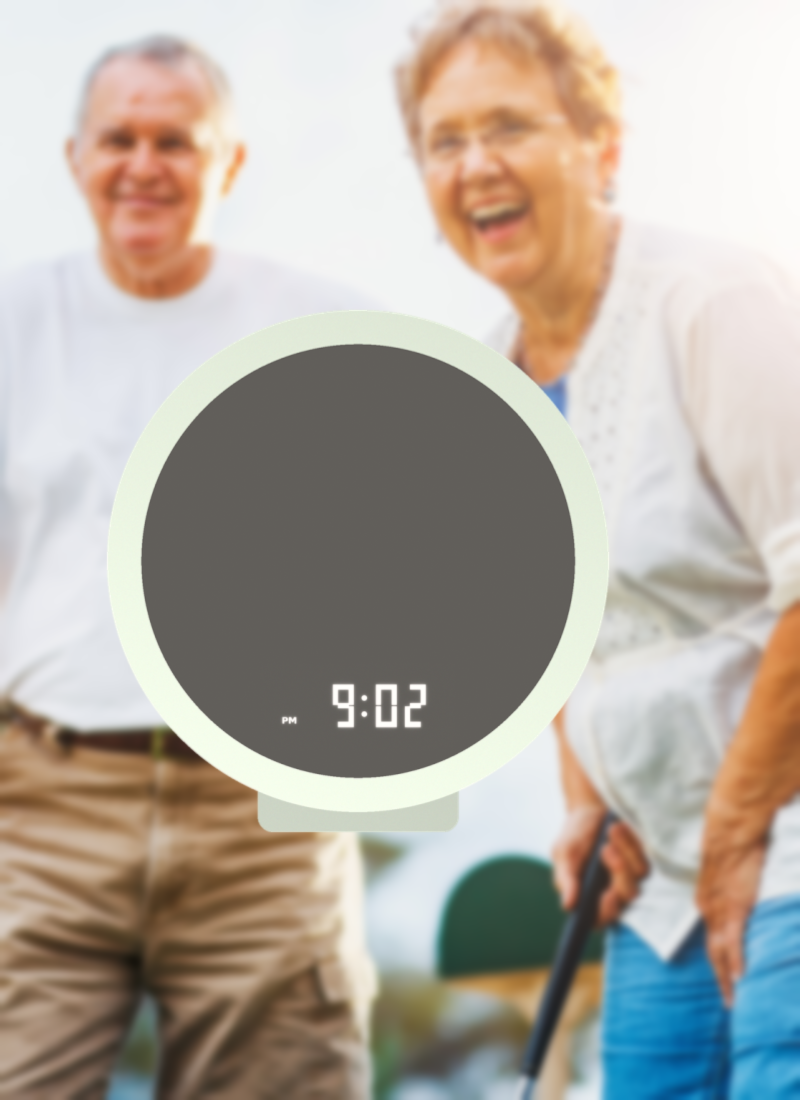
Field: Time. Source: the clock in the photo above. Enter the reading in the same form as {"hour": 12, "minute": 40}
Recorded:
{"hour": 9, "minute": 2}
